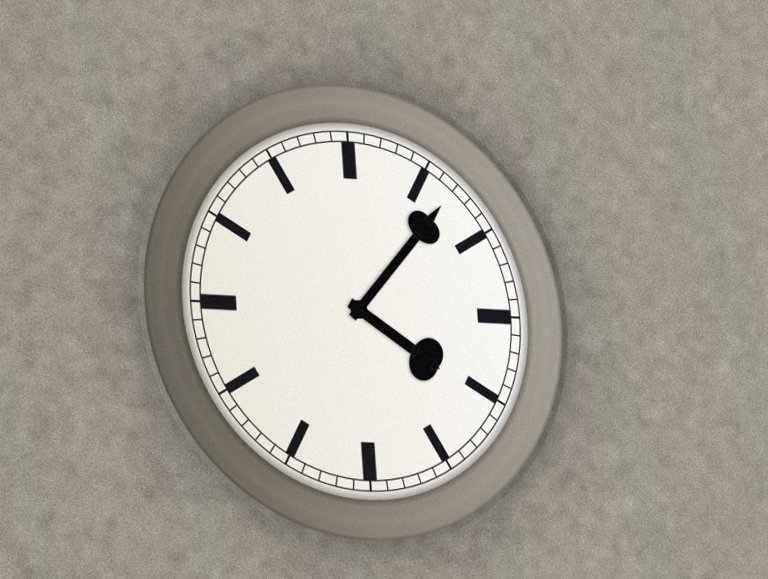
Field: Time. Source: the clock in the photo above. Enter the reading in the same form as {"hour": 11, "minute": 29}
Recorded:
{"hour": 4, "minute": 7}
